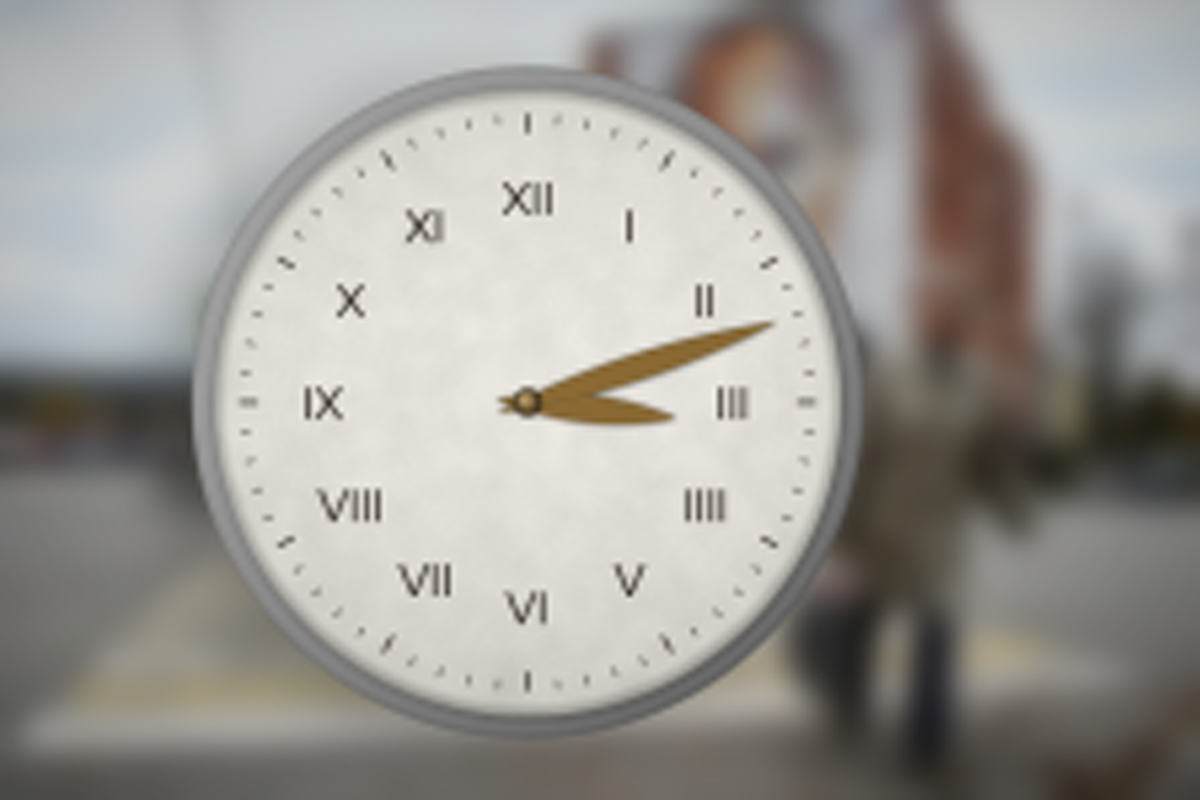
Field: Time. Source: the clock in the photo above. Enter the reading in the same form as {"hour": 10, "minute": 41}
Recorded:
{"hour": 3, "minute": 12}
